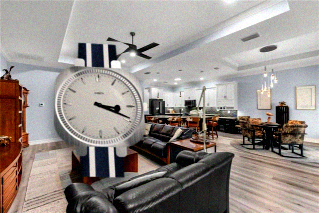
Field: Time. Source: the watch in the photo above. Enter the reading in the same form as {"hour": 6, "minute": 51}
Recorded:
{"hour": 3, "minute": 19}
